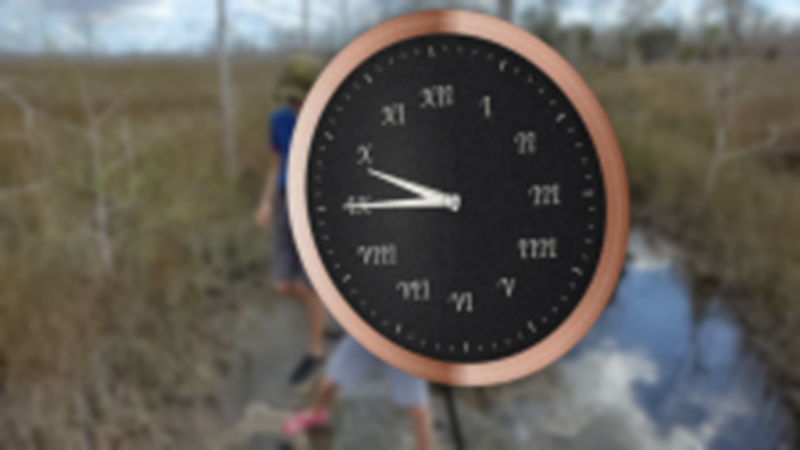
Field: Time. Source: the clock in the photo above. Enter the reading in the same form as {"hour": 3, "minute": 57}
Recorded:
{"hour": 9, "minute": 45}
